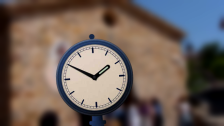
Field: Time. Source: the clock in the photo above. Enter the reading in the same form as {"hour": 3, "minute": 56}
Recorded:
{"hour": 1, "minute": 50}
